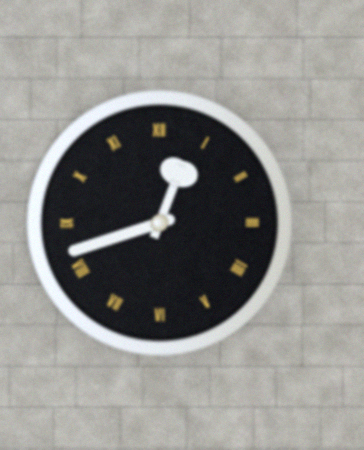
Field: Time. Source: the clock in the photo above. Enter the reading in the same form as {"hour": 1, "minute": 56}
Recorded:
{"hour": 12, "minute": 42}
